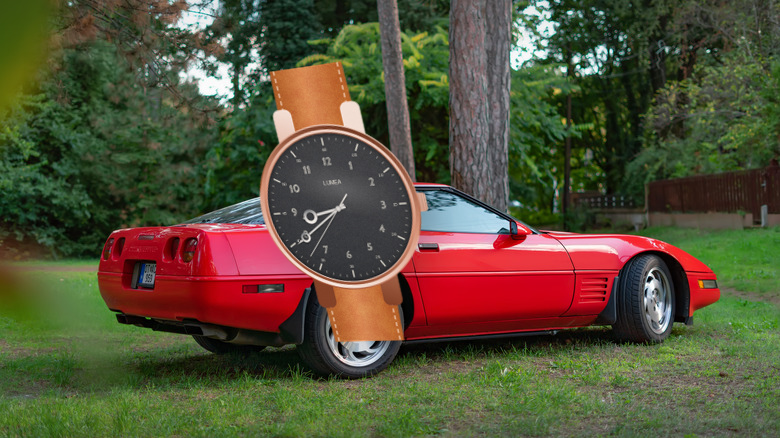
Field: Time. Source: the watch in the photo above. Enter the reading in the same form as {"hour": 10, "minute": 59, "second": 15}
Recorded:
{"hour": 8, "minute": 39, "second": 37}
